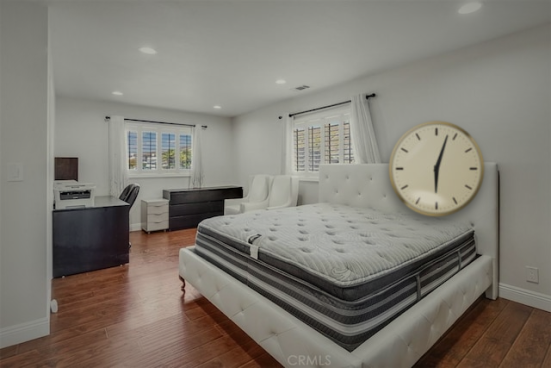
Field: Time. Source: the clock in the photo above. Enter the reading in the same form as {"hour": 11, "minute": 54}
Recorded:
{"hour": 6, "minute": 3}
